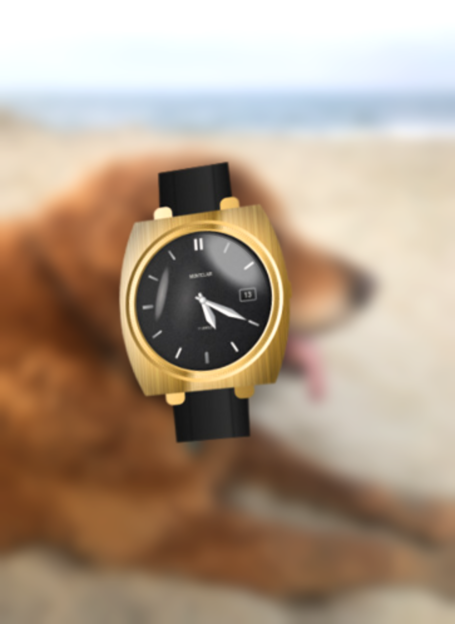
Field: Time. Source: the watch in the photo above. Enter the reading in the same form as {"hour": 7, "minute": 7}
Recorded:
{"hour": 5, "minute": 20}
